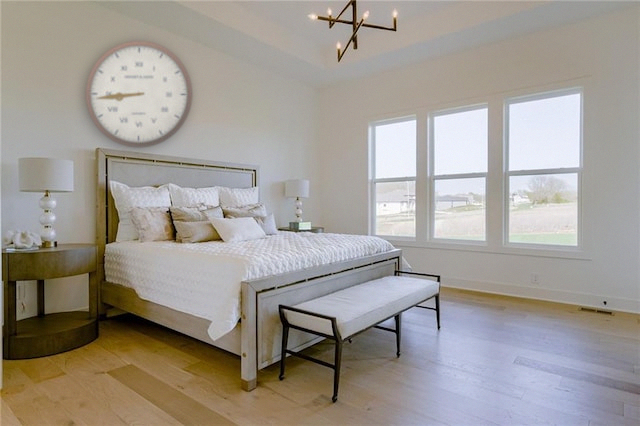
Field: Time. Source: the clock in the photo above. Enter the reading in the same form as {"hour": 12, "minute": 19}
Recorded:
{"hour": 8, "minute": 44}
